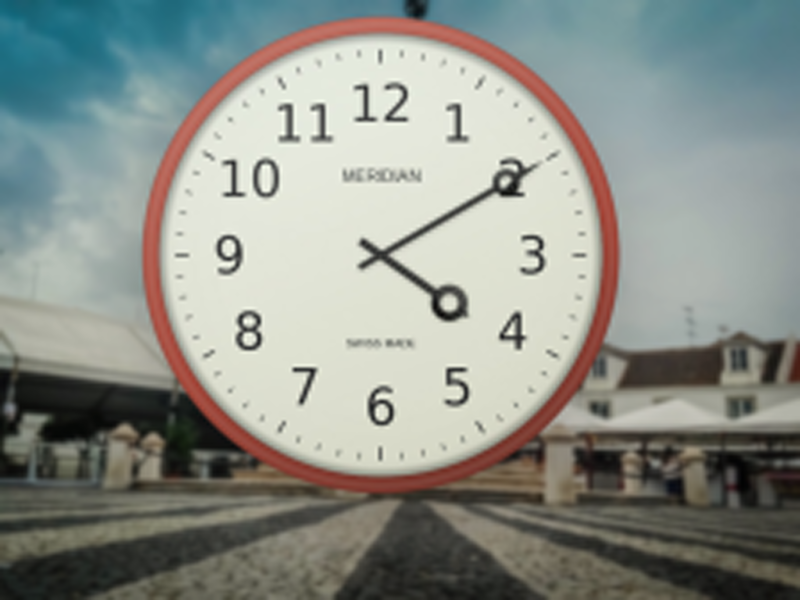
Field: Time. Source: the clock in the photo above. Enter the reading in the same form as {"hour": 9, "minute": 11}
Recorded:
{"hour": 4, "minute": 10}
